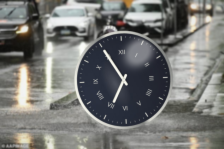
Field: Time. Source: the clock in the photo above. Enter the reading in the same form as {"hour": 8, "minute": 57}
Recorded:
{"hour": 6, "minute": 55}
